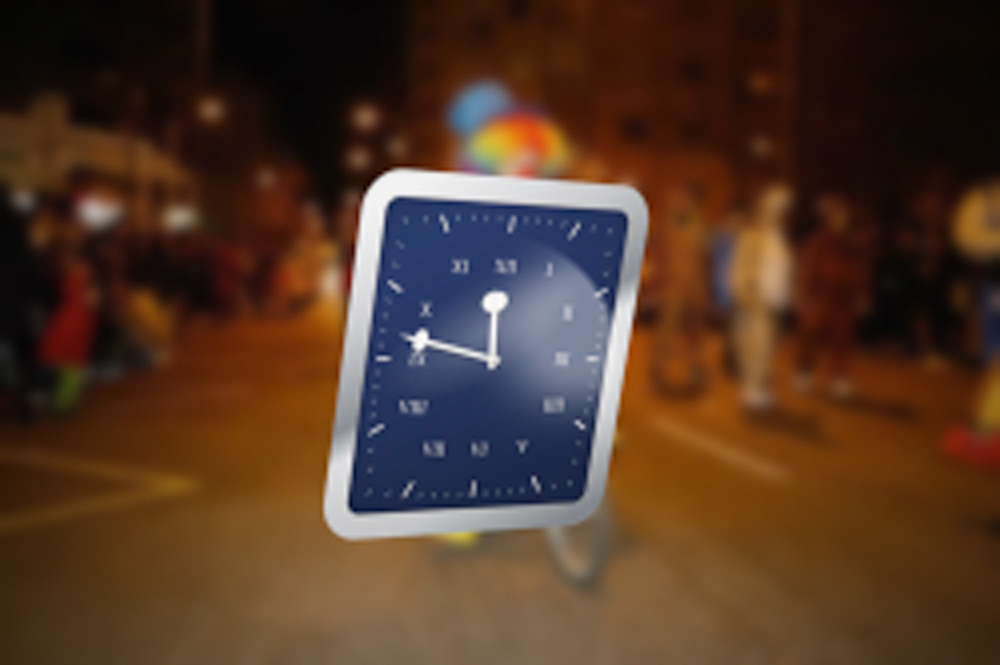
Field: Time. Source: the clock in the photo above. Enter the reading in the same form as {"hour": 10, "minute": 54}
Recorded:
{"hour": 11, "minute": 47}
